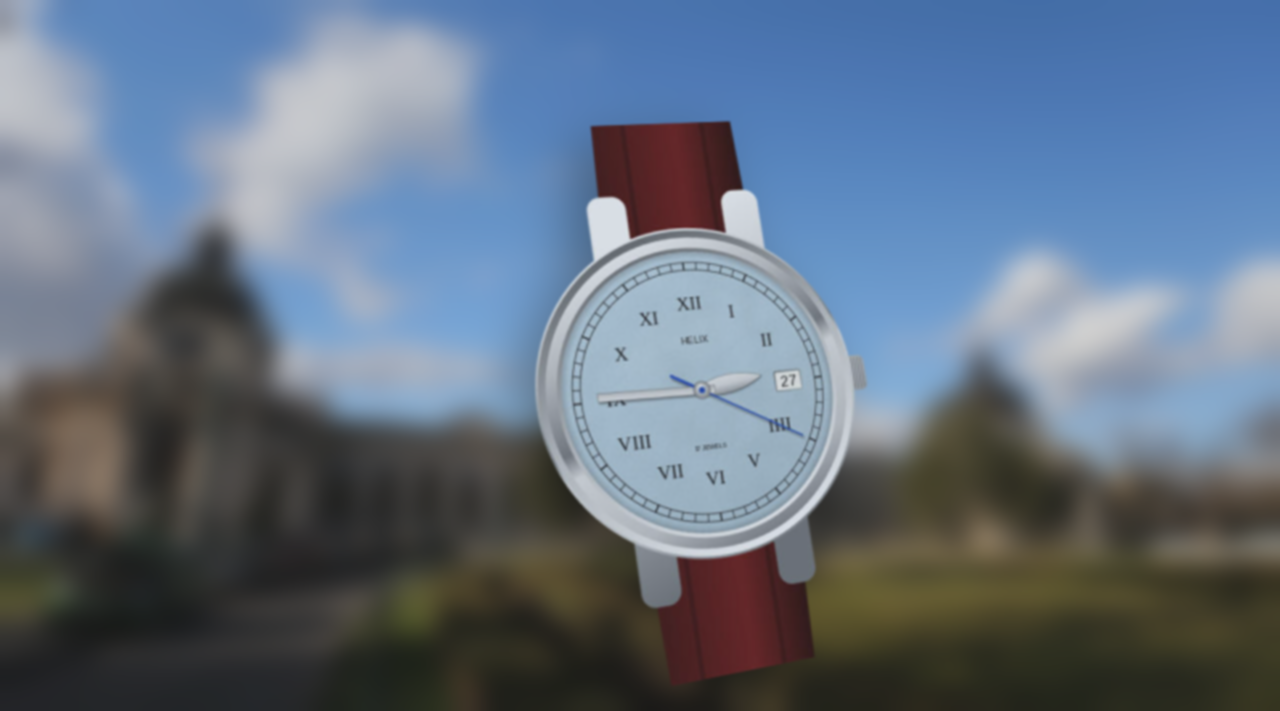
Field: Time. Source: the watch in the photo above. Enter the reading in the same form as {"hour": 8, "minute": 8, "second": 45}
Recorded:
{"hour": 2, "minute": 45, "second": 20}
